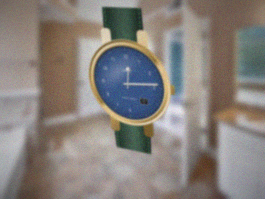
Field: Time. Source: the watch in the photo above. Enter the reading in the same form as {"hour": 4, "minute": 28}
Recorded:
{"hour": 12, "minute": 14}
